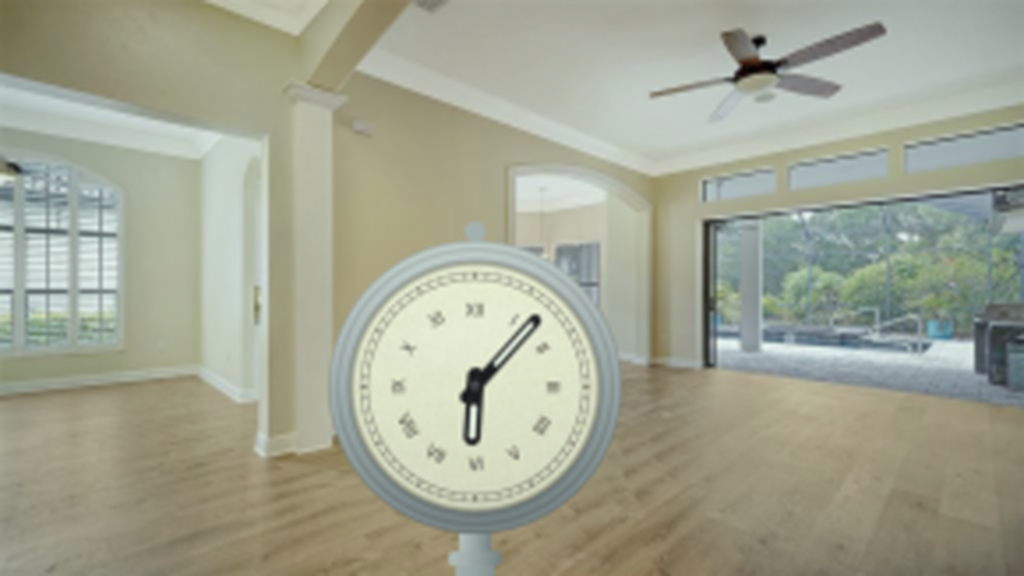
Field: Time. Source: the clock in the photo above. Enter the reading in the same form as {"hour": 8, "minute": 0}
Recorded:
{"hour": 6, "minute": 7}
